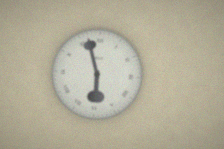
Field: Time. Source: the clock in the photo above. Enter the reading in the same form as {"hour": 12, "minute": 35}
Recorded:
{"hour": 5, "minute": 57}
